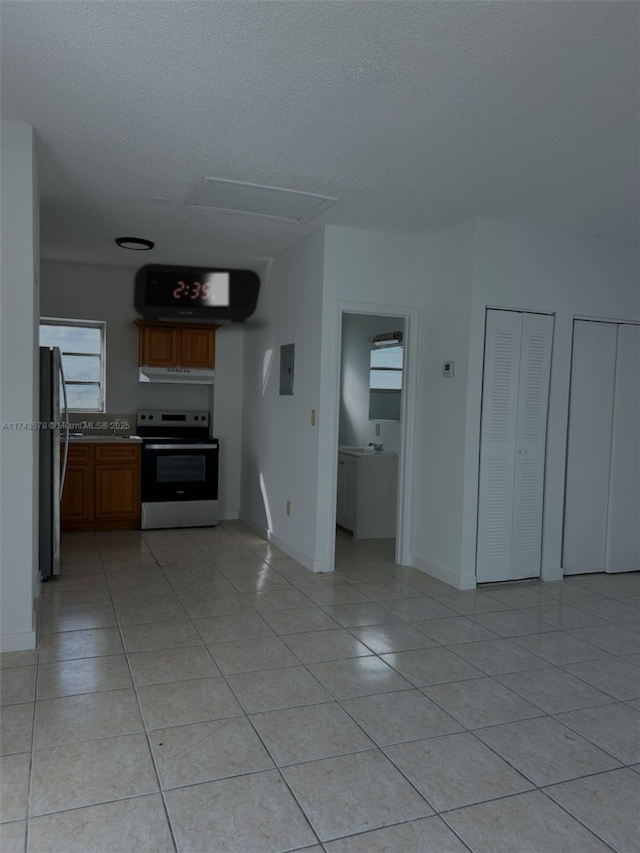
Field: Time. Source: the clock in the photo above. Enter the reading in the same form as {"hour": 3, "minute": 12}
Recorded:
{"hour": 2, "minute": 35}
